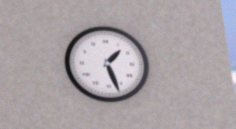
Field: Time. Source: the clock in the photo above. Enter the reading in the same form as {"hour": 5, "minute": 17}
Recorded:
{"hour": 1, "minute": 27}
